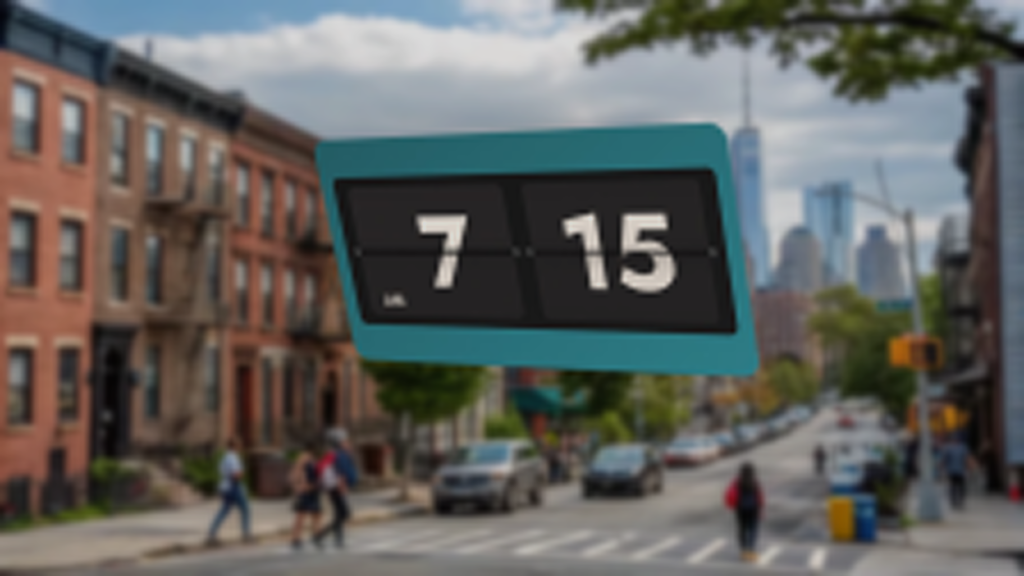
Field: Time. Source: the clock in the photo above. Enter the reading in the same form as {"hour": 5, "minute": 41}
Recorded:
{"hour": 7, "minute": 15}
